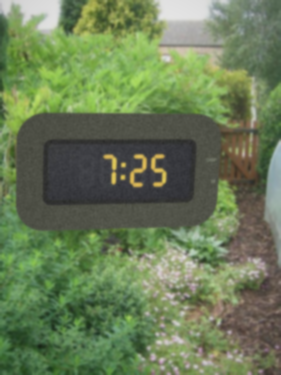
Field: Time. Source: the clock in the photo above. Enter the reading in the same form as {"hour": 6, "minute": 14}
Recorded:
{"hour": 7, "minute": 25}
